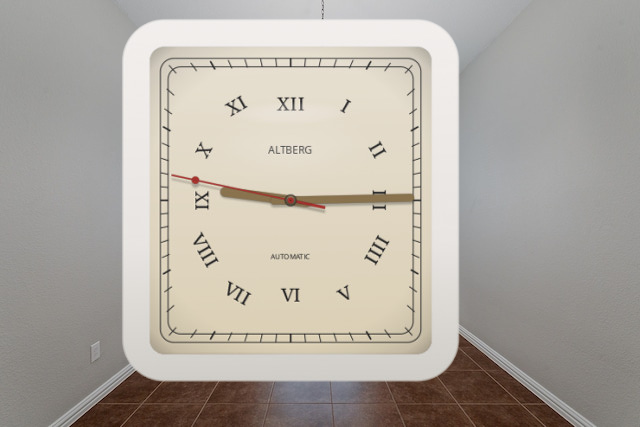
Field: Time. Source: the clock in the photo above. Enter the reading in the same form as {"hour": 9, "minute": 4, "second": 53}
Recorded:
{"hour": 9, "minute": 14, "second": 47}
